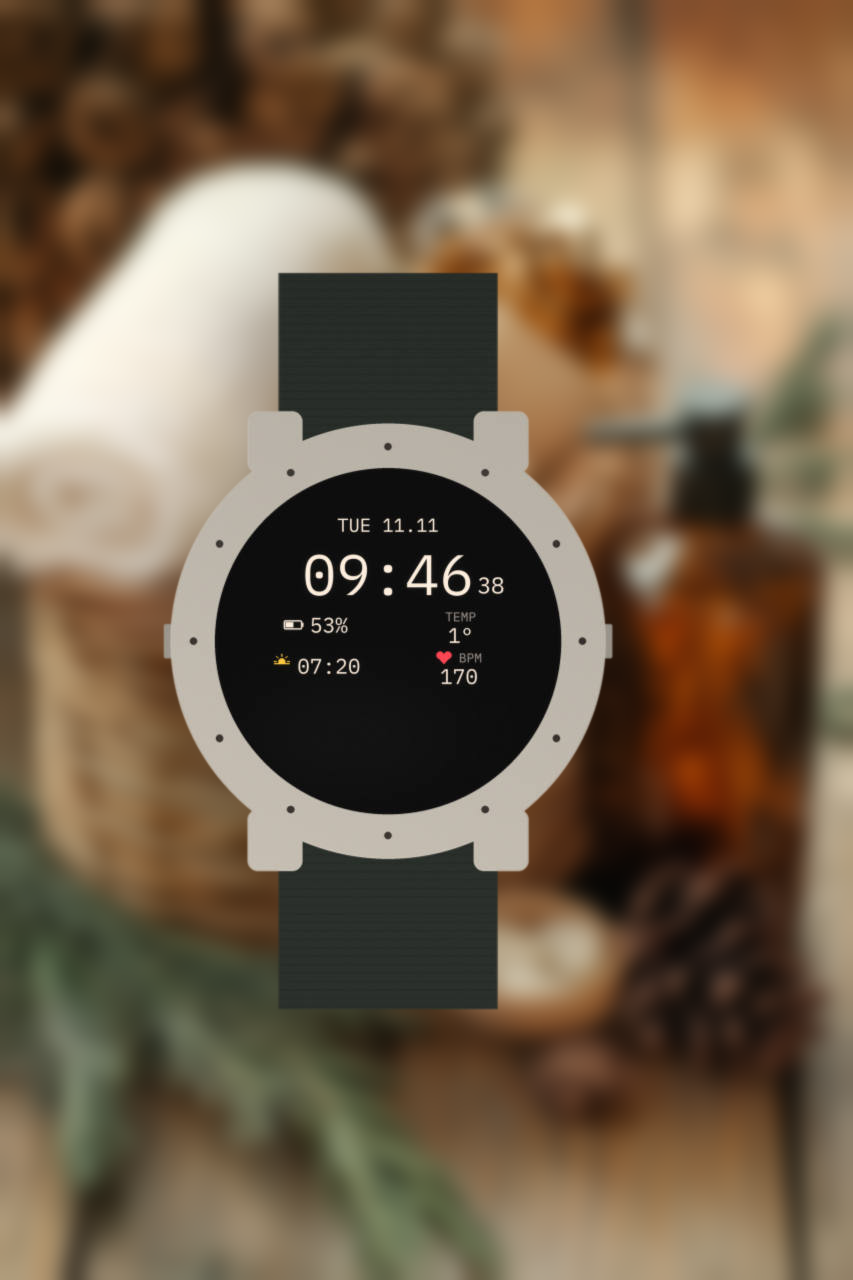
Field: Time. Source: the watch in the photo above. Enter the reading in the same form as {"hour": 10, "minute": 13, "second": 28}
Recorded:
{"hour": 9, "minute": 46, "second": 38}
